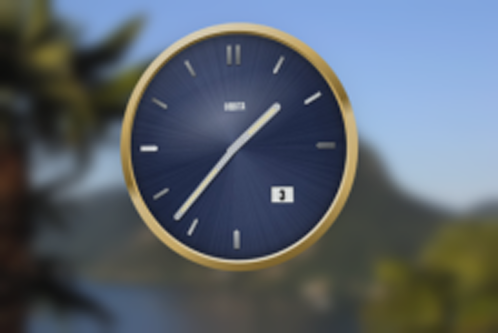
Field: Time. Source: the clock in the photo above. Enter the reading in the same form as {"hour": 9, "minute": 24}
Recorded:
{"hour": 1, "minute": 37}
